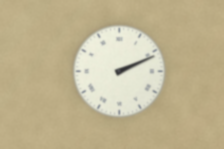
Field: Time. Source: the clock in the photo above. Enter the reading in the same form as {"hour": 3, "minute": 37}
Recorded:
{"hour": 2, "minute": 11}
